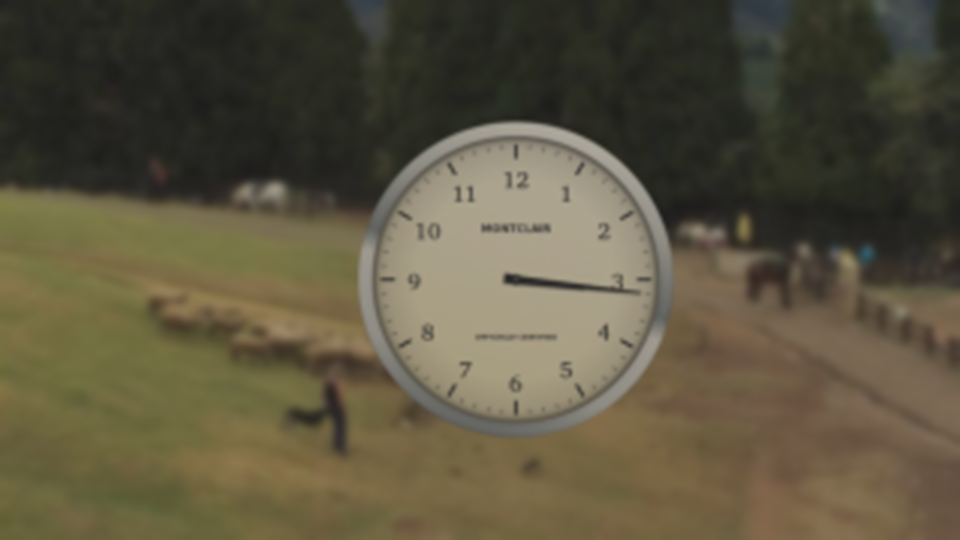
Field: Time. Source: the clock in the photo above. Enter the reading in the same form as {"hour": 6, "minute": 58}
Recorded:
{"hour": 3, "minute": 16}
